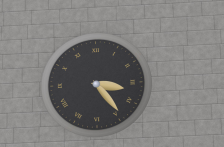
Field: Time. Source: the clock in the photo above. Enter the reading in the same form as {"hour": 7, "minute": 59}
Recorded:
{"hour": 3, "minute": 24}
